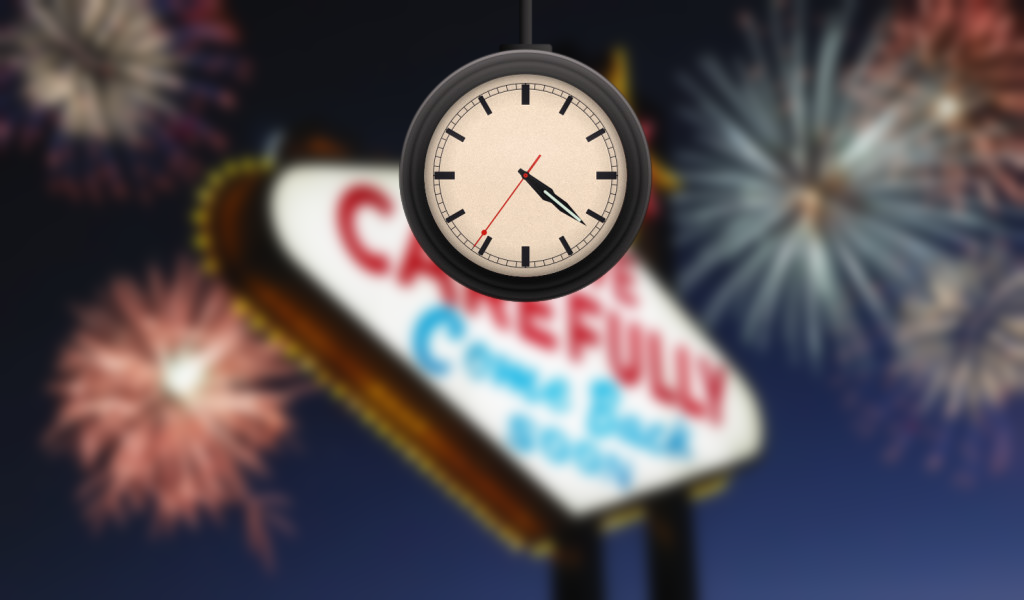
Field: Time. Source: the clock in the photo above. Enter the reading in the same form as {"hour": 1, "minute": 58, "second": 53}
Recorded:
{"hour": 4, "minute": 21, "second": 36}
